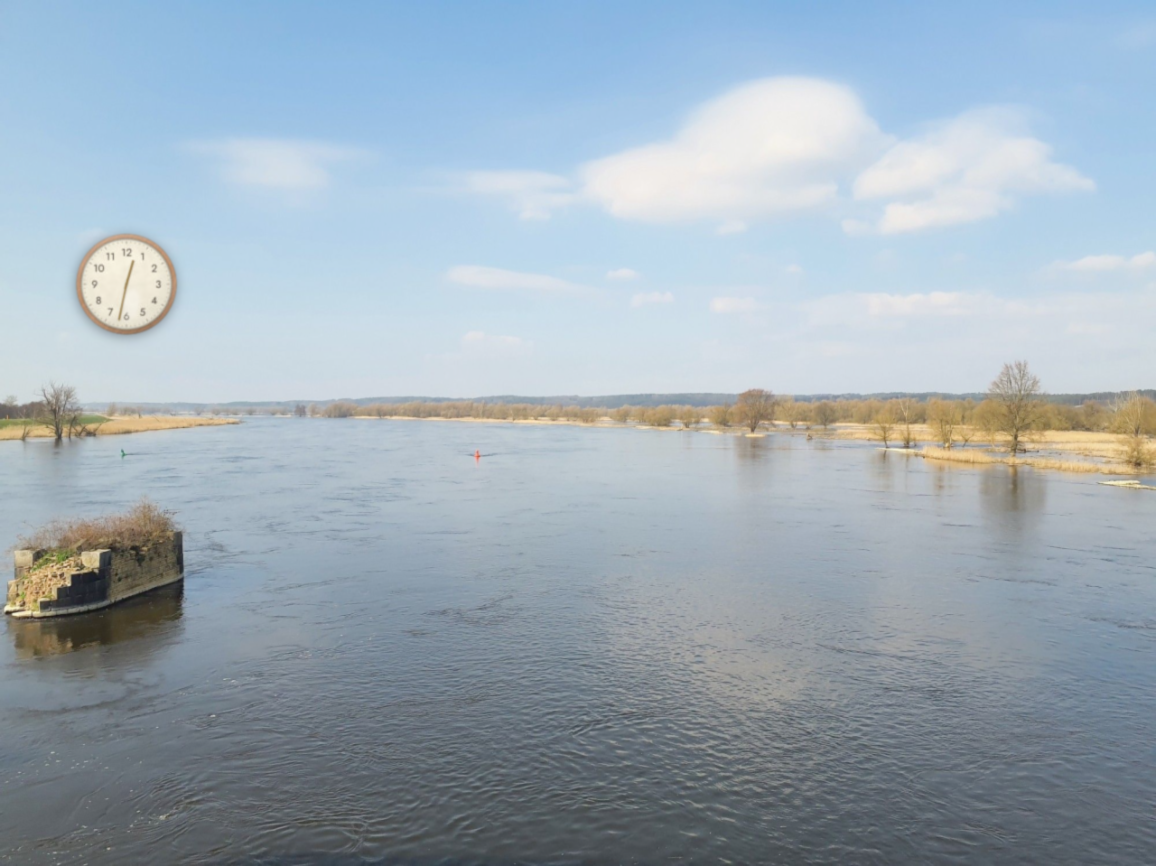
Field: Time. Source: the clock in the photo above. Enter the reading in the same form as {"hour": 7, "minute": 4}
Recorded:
{"hour": 12, "minute": 32}
